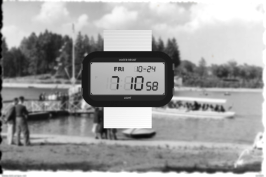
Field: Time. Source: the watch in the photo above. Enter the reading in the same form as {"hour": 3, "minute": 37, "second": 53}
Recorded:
{"hour": 7, "minute": 10, "second": 58}
